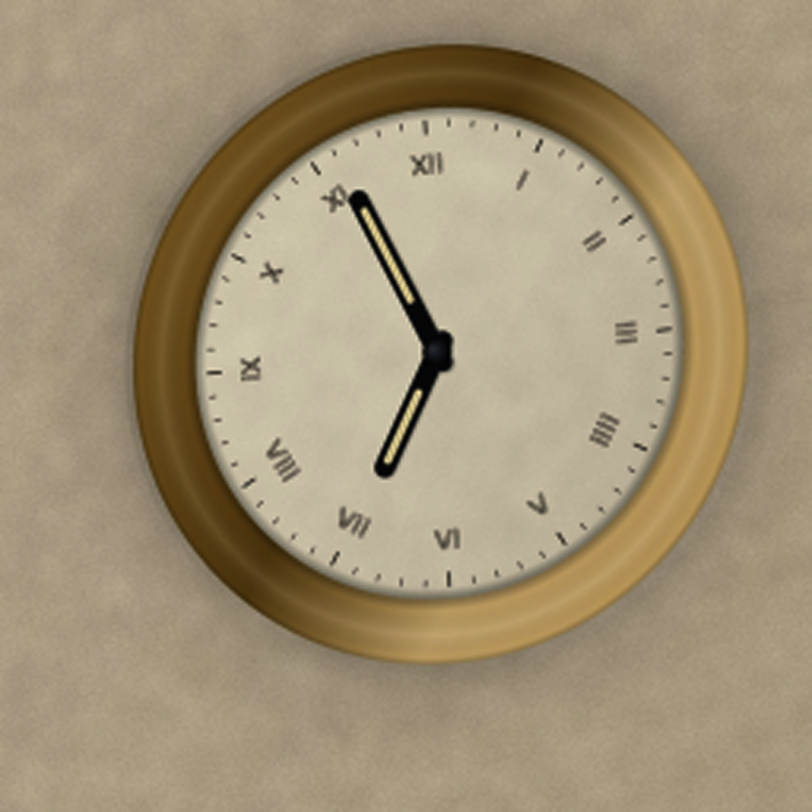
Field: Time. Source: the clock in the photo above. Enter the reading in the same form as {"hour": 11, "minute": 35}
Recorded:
{"hour": 6, "minute": 56}
